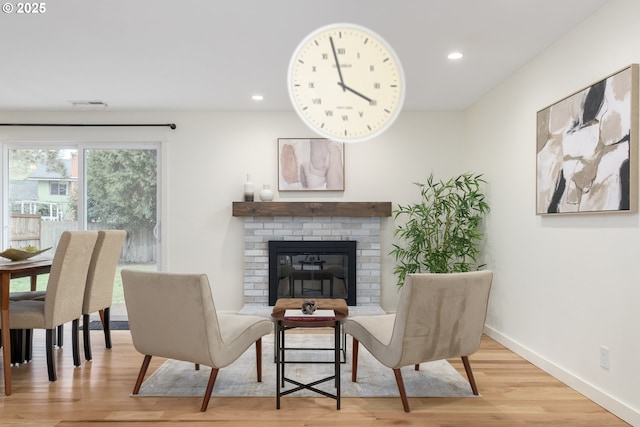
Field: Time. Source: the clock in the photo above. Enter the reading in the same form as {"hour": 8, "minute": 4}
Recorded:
{"hour": 3, "minute": 58}
